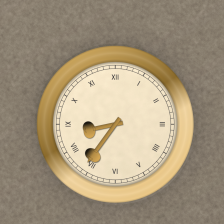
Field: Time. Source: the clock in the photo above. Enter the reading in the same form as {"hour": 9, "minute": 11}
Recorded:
{"hour": 8, "minute": 36}
